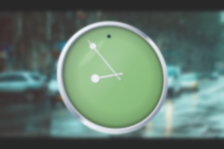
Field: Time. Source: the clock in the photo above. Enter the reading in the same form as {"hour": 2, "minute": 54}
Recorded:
{"hour": 8, "minute": 55}
